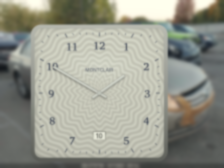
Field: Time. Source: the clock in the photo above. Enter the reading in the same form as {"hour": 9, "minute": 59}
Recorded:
{"hour": 1, "minute": 50}
